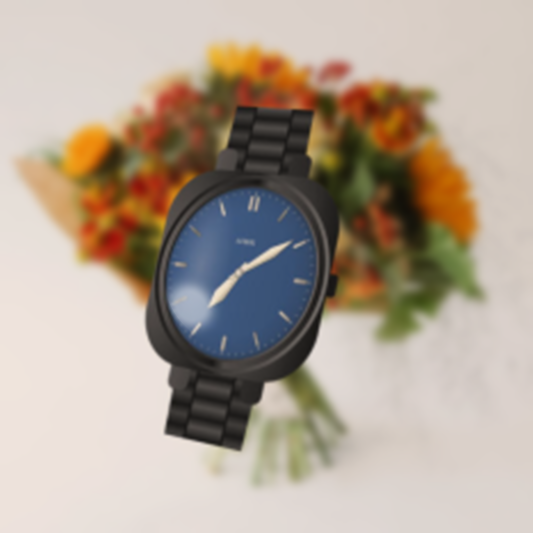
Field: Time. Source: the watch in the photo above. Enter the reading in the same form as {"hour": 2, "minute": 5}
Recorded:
{"hour": 7, "minute": 9}
